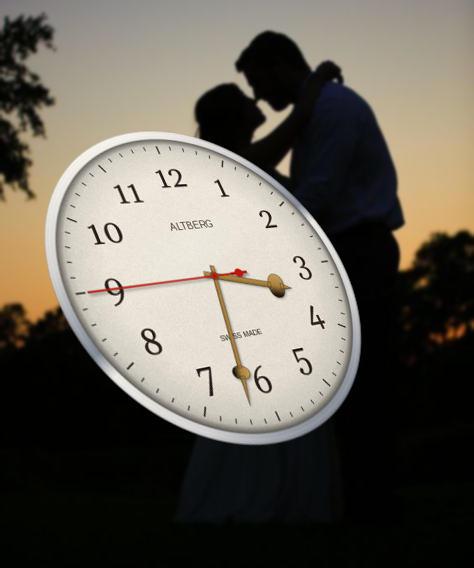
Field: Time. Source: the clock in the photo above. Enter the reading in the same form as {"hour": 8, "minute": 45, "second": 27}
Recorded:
{"hour": 3, "minute": 31, "second": 45}
